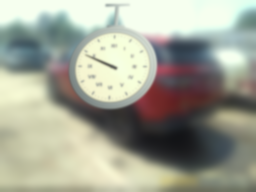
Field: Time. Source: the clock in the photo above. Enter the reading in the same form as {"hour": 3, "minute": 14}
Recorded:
{"hour": 9, "minute": 49}
